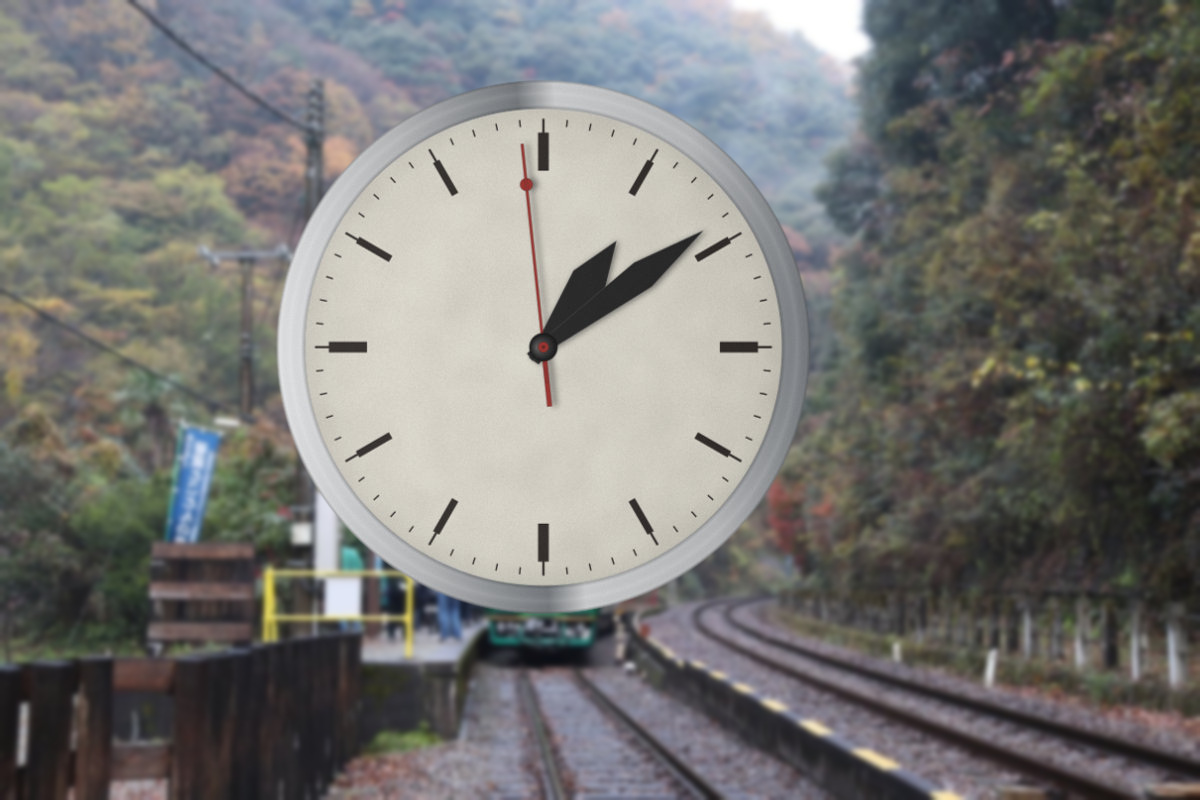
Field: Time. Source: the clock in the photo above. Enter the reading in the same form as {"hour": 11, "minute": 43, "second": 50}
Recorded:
{"hour": 1, "minute": 8, "second": 59}
